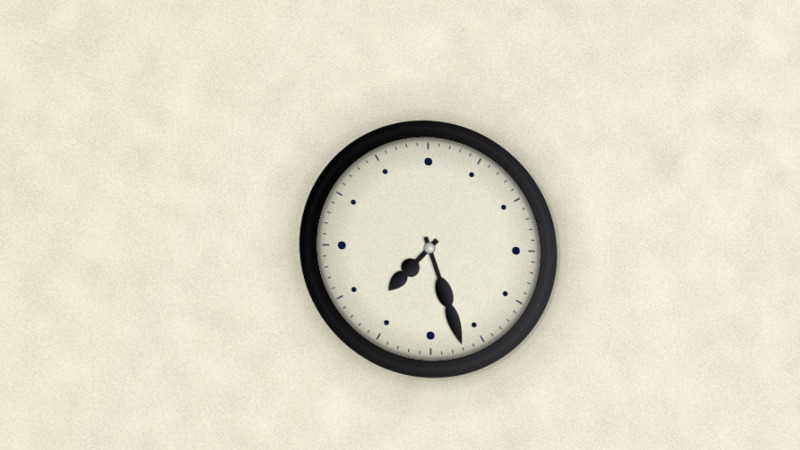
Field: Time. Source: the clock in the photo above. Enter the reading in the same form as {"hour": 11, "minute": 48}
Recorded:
{"hour": 7, "minute": 27}
